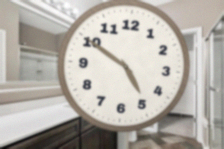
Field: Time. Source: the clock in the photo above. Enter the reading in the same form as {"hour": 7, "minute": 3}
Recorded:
{"hour": 4, "minute": 50}
